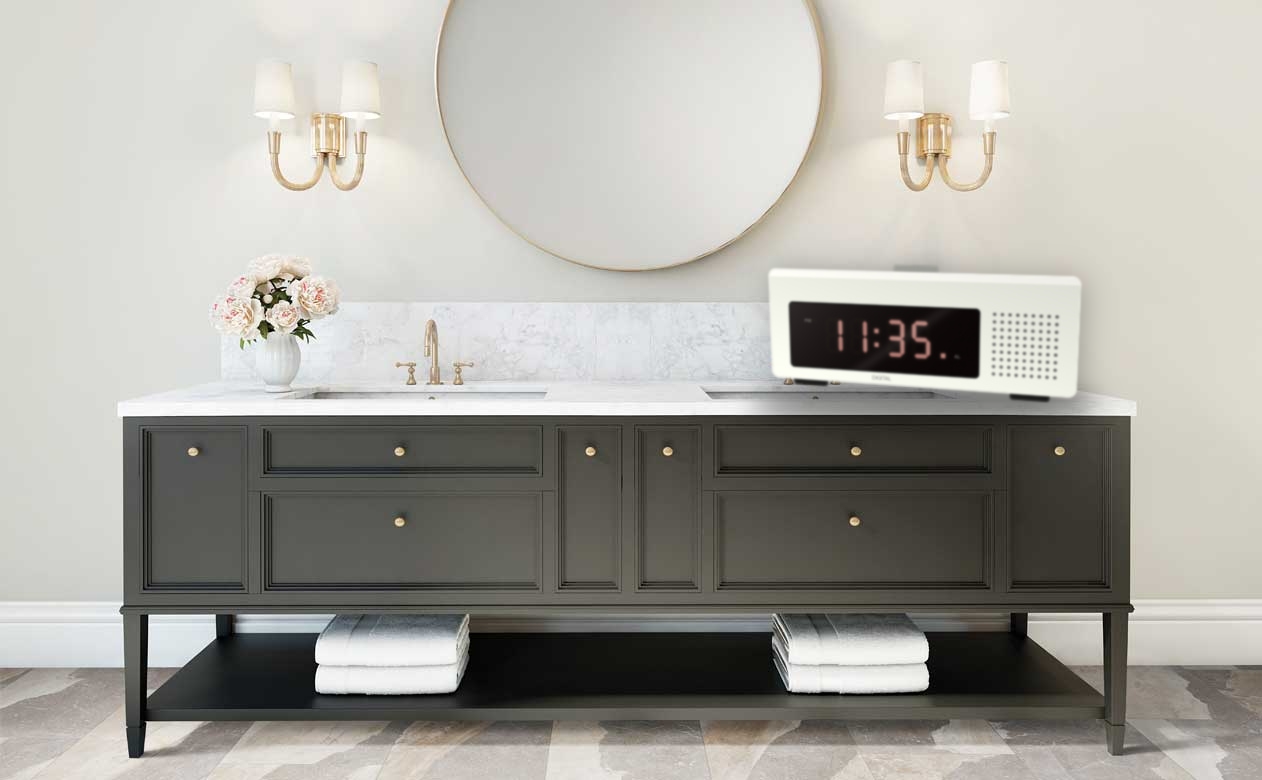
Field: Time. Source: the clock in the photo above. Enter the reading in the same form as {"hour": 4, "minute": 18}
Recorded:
{"hour": 11, "minute": 35}
